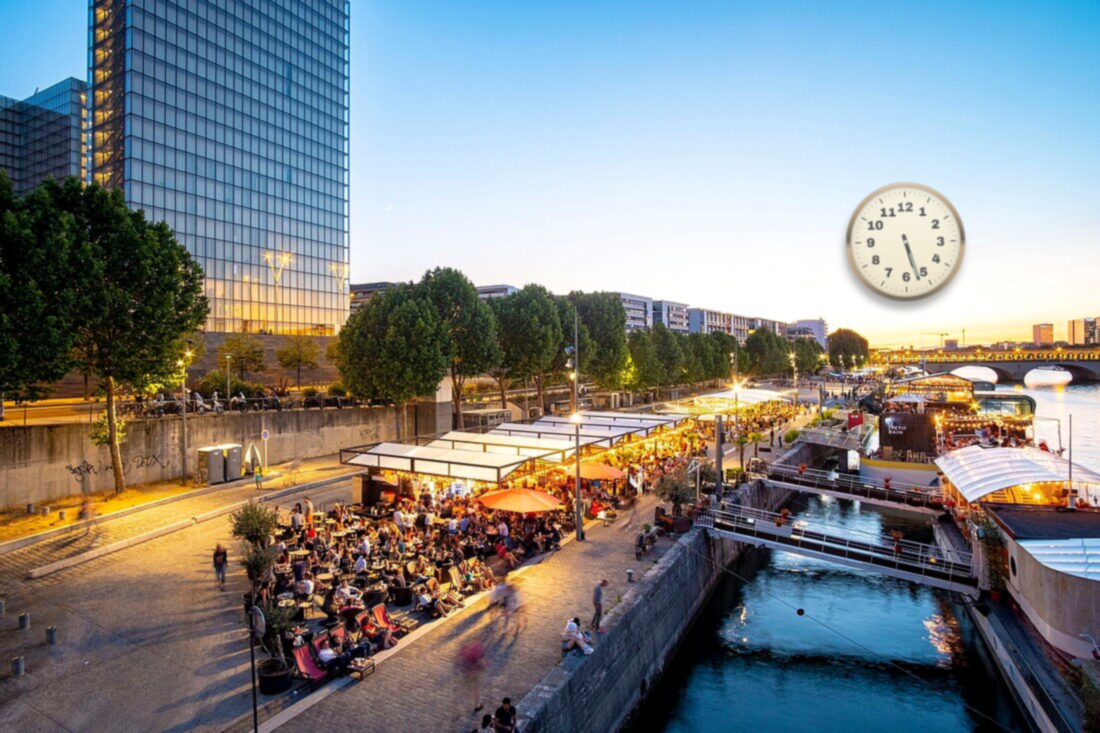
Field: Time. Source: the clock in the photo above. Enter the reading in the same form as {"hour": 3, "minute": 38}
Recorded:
{"hour": 5, "minute": 27}
